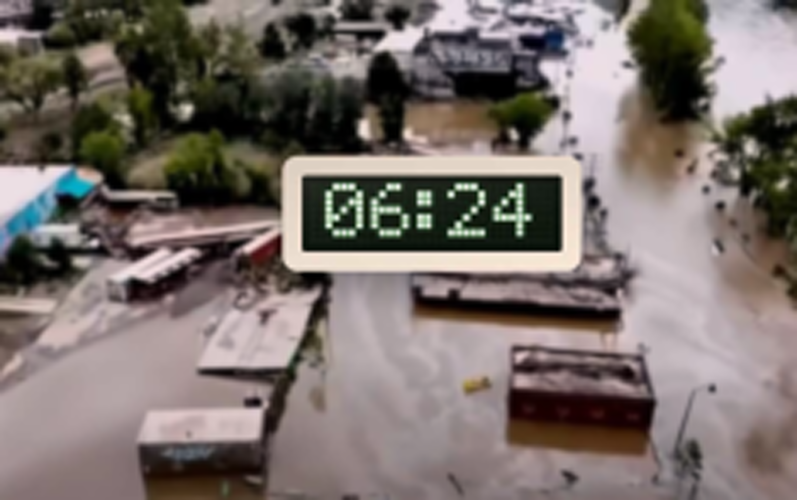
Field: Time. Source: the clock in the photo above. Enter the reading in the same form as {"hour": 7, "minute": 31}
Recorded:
{"hour": 6, "minute": 24}
